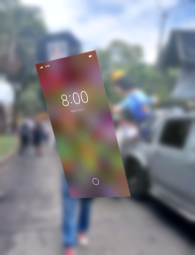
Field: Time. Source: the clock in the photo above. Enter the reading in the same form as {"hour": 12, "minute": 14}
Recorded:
{"hour": 8, "minute": 0}
